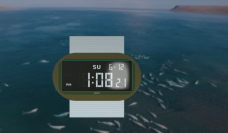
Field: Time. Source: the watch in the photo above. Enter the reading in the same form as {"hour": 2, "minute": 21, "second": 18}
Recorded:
{"hour": 1, "minute": 8, "second": 21}
